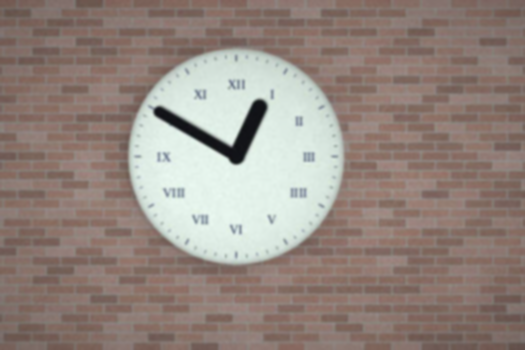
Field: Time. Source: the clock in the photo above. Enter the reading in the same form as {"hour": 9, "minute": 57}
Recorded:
{"hour": 12, "minute": 50}
